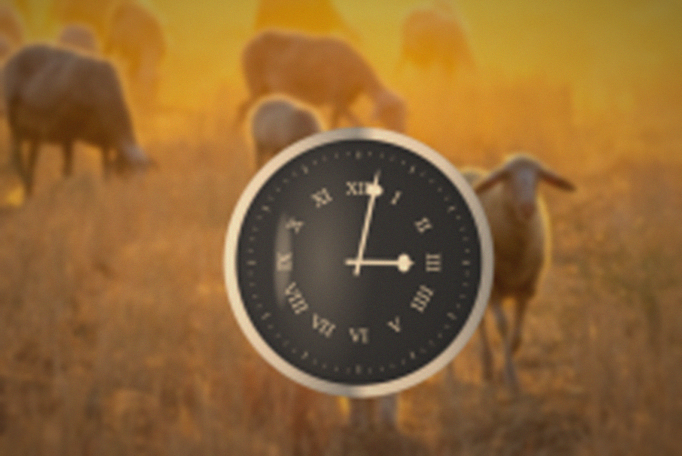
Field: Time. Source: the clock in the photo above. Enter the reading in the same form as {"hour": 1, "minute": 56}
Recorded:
{"hour": 3, "minute": 2}
